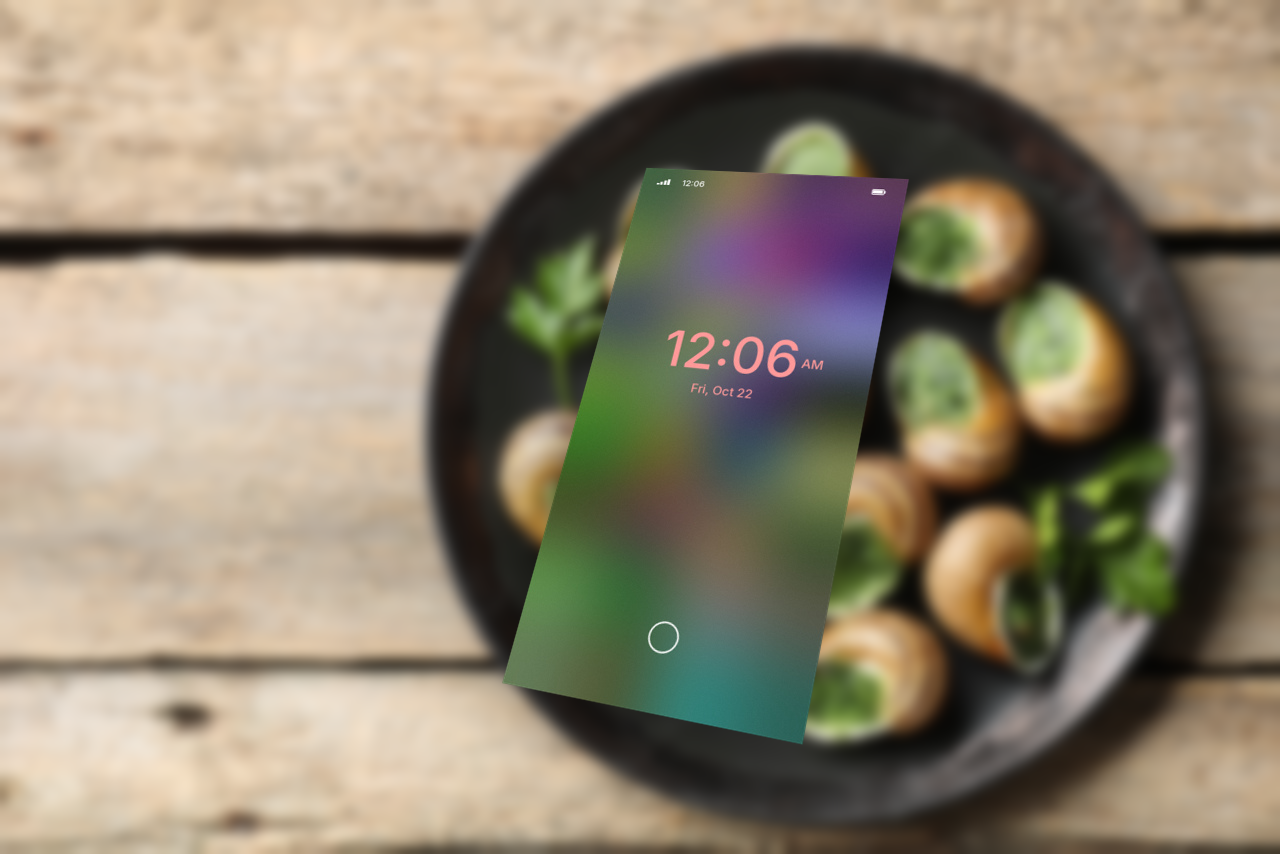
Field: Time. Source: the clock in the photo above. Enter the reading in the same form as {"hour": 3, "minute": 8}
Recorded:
{"hour": 12, "minute": 6}
